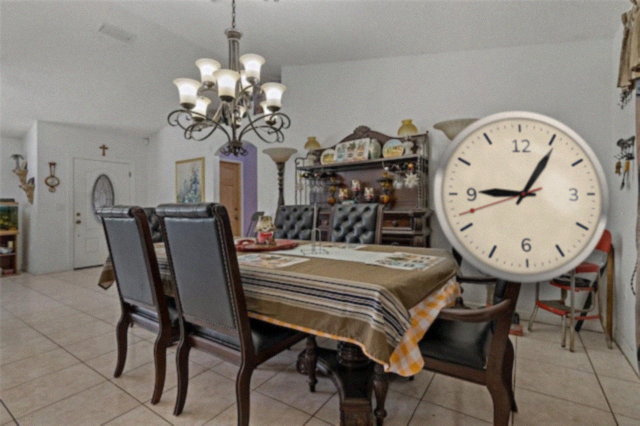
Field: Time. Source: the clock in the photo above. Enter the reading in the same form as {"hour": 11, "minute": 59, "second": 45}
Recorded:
{"hour": 9, "minute": 5, "second": 42}
